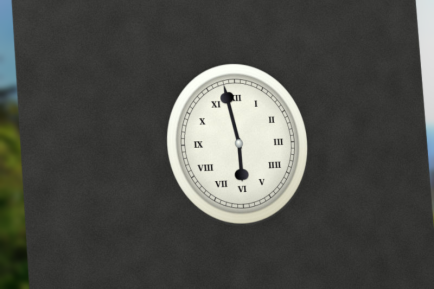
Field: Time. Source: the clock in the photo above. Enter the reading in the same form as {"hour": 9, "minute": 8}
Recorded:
{"hour": 5, "minute": 58}
